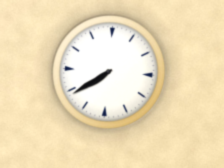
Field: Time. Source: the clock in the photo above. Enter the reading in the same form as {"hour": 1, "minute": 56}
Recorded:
{"hour": 7, "minute": 39}
